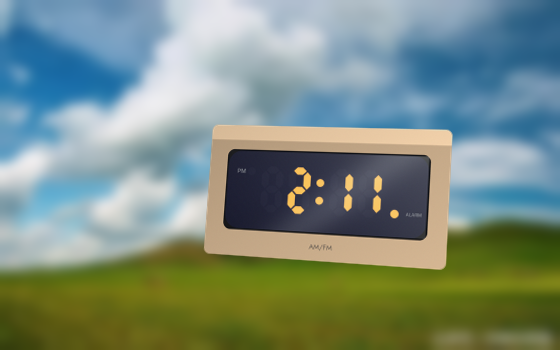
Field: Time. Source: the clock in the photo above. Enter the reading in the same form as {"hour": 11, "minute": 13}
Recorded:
{"hour": 2, "minute": 11}
